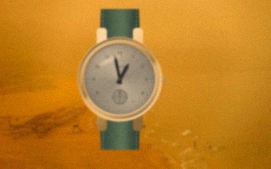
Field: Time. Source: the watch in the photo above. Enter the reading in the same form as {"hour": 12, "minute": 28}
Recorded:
{"hour": 12, "minute": 58}
